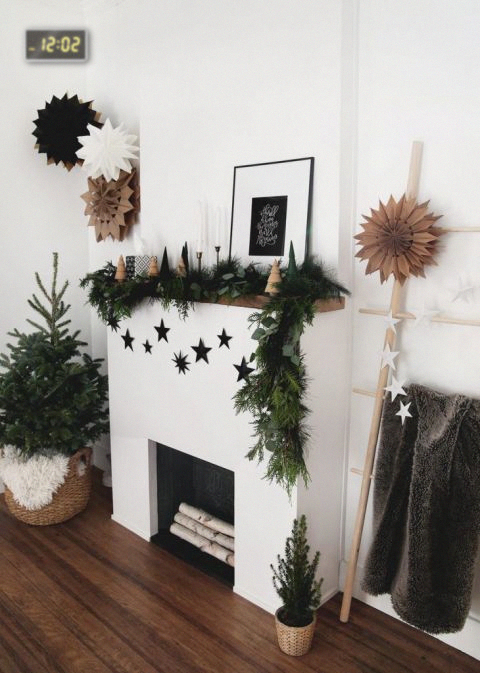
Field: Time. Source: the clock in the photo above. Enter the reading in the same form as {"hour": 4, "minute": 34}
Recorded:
{"hour": 12, "minute": 2}
